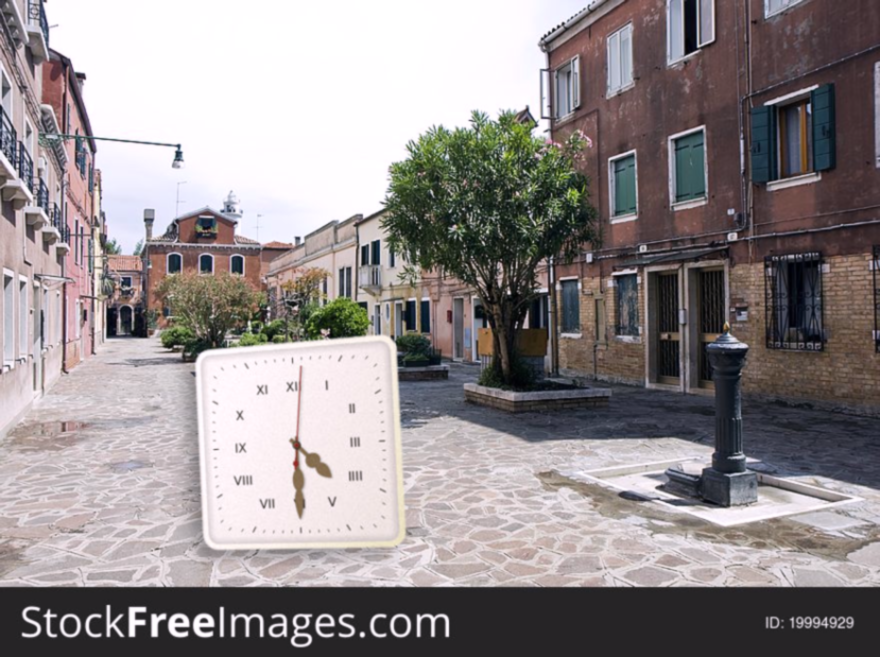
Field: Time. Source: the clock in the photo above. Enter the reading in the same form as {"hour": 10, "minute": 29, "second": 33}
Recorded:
{"hour": 4, "minute": 30, "second": 1}
